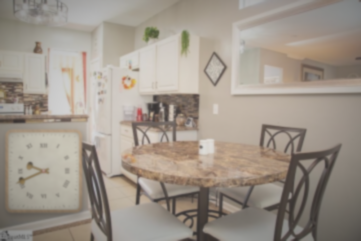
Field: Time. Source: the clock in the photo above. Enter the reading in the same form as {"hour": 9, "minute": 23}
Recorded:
{"hour": 9, "minute": 41}
